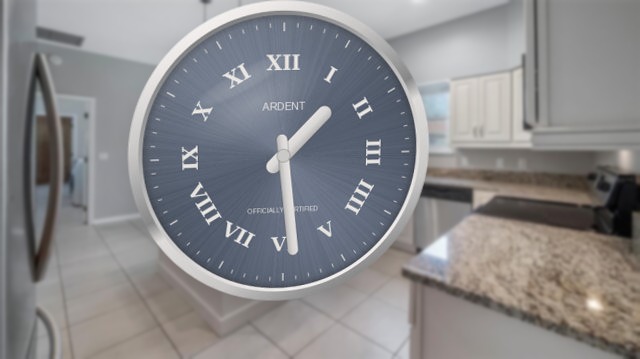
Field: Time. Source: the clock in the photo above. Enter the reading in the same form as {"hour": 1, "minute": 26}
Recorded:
{"hour": 1, "minute": 29}
